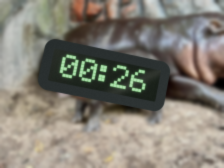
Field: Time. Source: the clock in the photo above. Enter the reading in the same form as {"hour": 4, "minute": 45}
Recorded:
{"hour": 0, "minute": 26}
